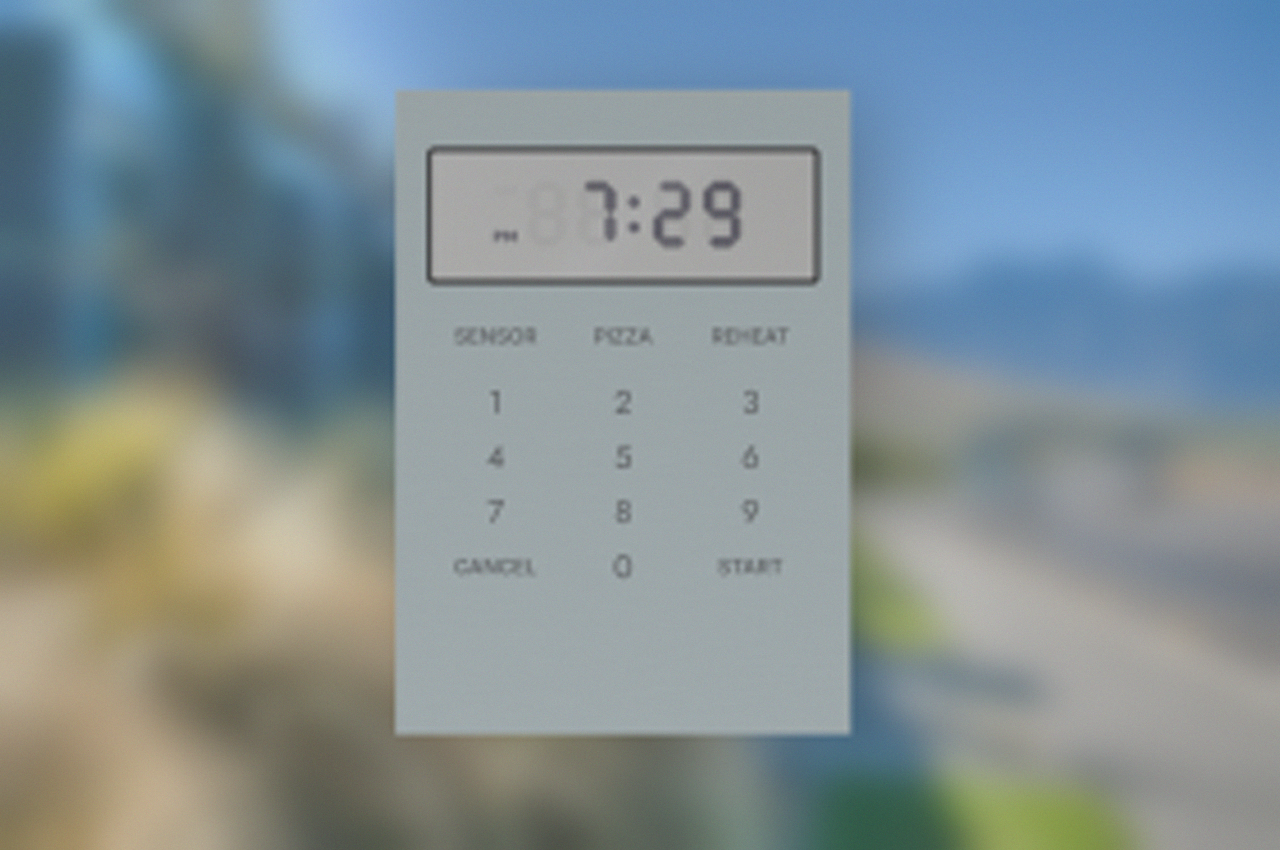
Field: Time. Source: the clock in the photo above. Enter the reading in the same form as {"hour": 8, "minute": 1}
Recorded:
{"hour": 7, "minute": 29}
